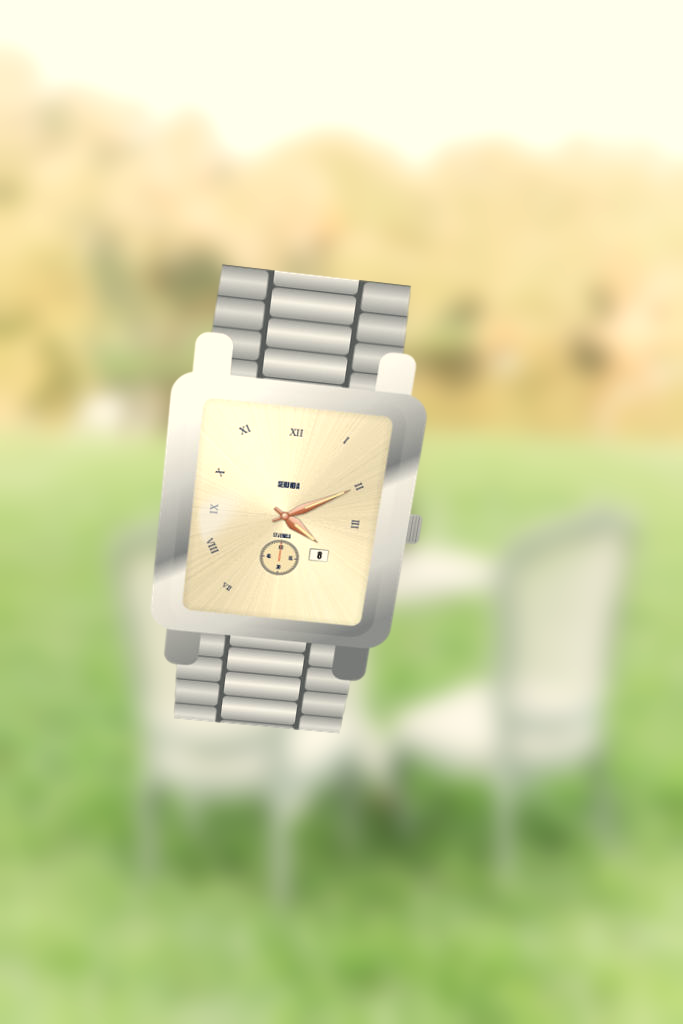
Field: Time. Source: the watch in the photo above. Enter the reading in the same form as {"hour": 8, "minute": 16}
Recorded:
{"hour": 4, "minute": 10}
